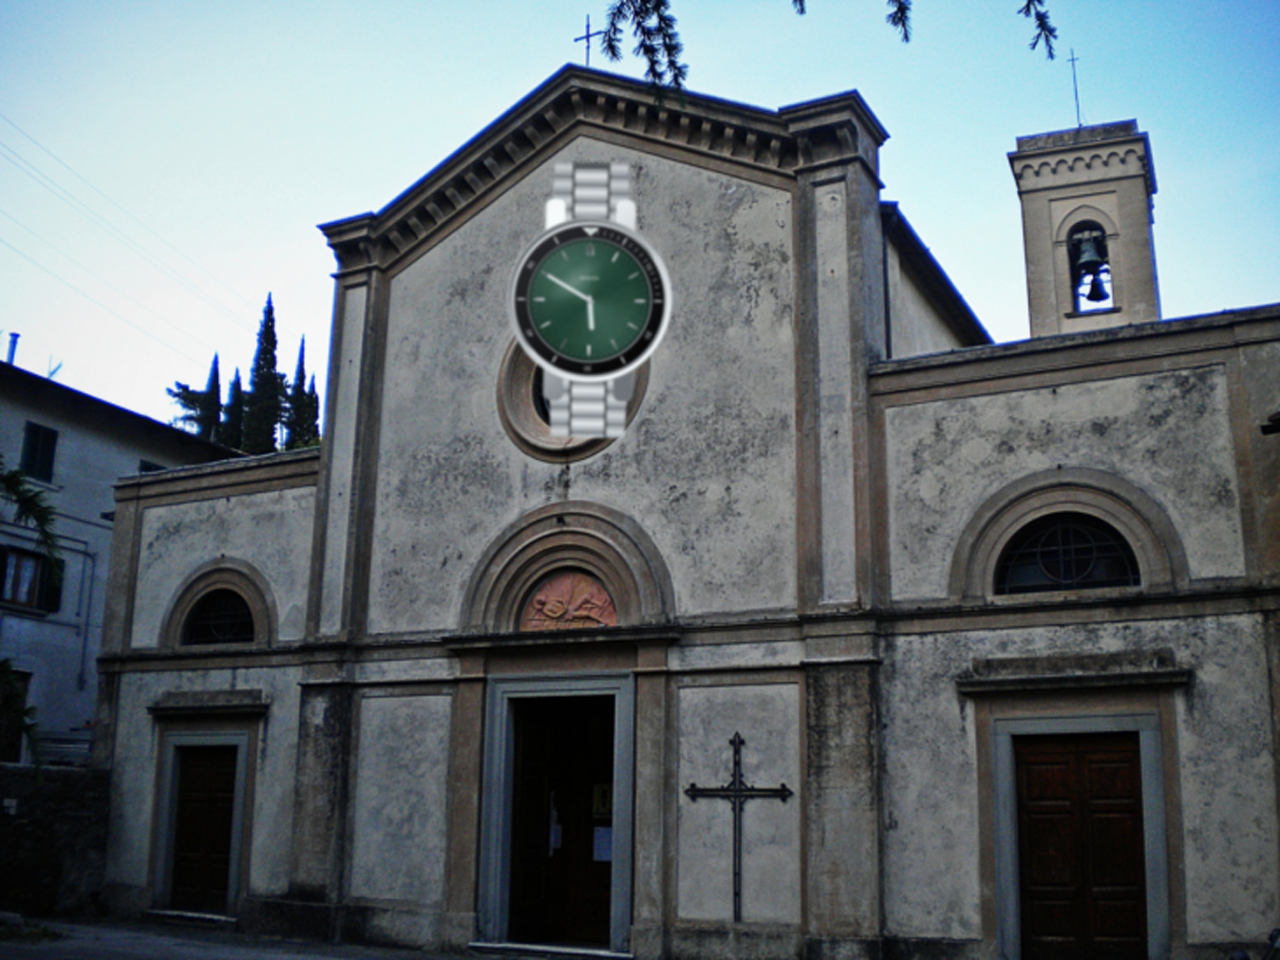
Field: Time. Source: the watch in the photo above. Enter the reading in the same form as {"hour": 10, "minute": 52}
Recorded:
{"hour": 5, "minute": 50}
